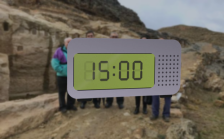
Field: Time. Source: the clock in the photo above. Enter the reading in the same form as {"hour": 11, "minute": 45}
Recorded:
{"hour": 15, "minute": 0}
